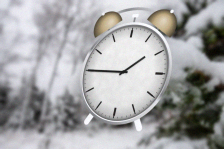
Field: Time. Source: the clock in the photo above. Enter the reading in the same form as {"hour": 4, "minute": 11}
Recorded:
{"hour": 1, "minute": 45}
